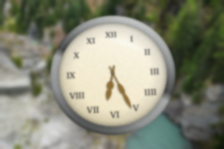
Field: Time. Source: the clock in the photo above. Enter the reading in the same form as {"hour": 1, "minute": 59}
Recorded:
{"hour": 6, "minute": 26}
